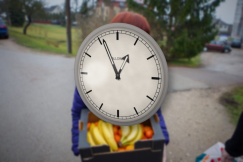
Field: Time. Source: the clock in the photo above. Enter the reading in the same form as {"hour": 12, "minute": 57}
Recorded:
{"hour": 12, "minute": 56}
